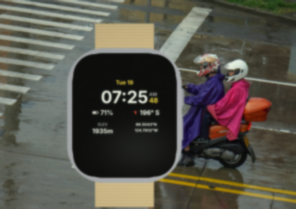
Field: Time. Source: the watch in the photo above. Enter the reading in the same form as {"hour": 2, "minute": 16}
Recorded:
{"hour": 7, "minute": 25}
